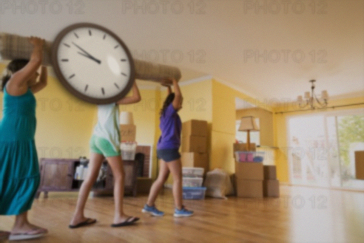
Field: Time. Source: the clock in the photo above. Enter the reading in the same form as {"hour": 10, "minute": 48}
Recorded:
{"hour": 9, "minute": 52}
